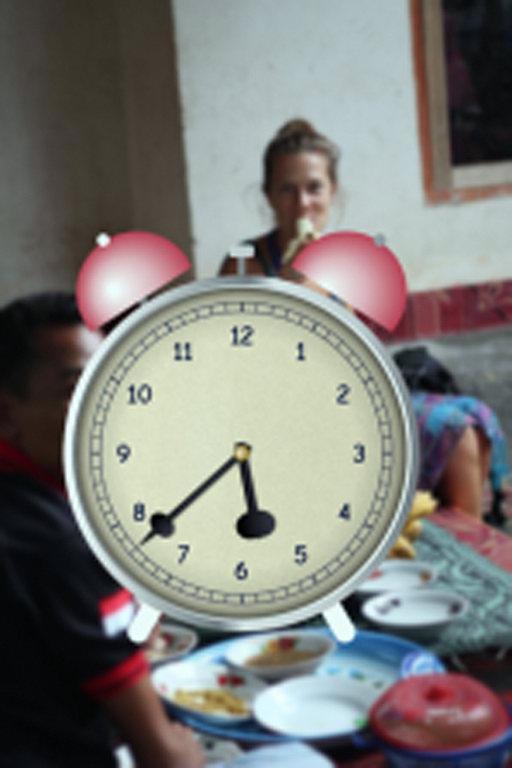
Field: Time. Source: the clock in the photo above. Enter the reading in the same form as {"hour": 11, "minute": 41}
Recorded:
{"hour": 5, "minute": 38}
